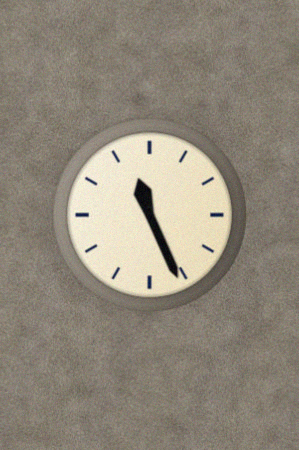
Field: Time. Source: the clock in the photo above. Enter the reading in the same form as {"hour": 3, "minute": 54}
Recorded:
{"hour": 11, "minute": 26}
